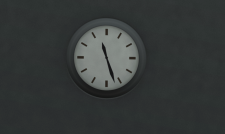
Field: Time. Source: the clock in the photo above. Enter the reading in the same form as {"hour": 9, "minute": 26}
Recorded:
{"hour": 11, "minute": 27}
